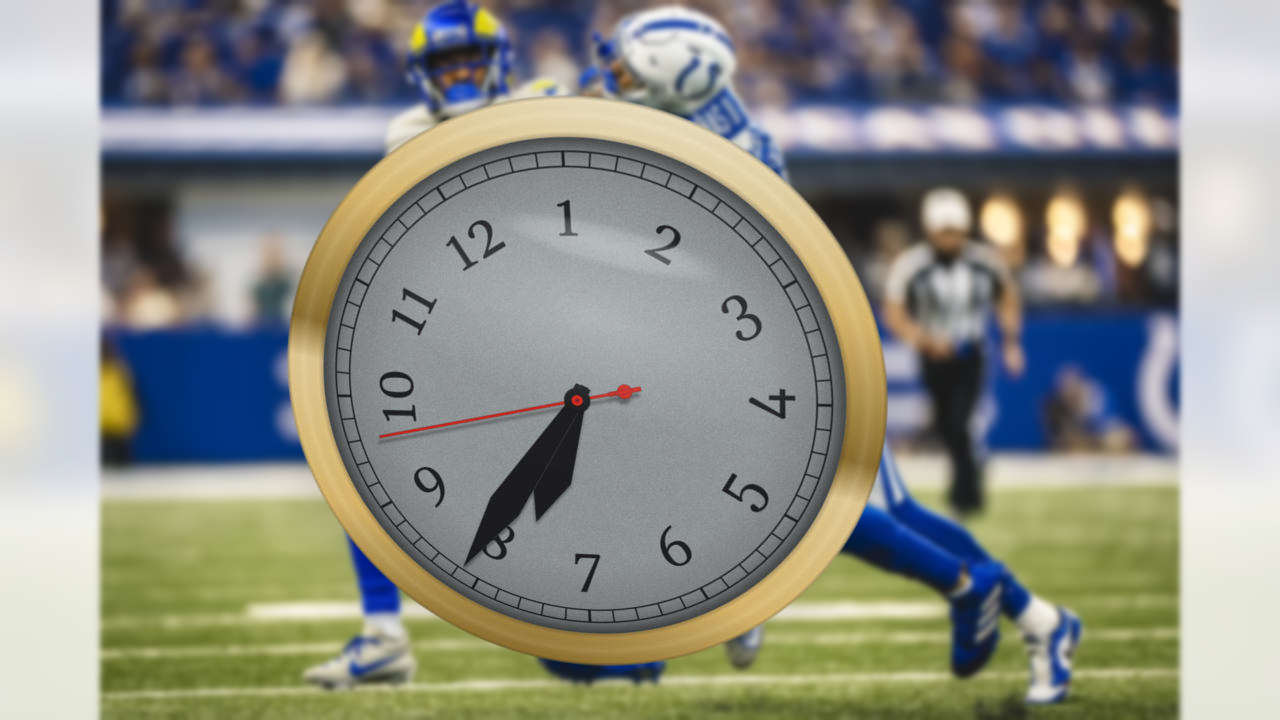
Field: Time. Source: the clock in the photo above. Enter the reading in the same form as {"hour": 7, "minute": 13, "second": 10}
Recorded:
{"hour": 7, "minute": 40, "second": 48}
